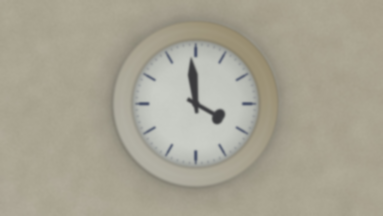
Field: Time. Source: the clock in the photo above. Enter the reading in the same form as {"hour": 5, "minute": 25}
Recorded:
{"hour": 3, "minute": 59}
